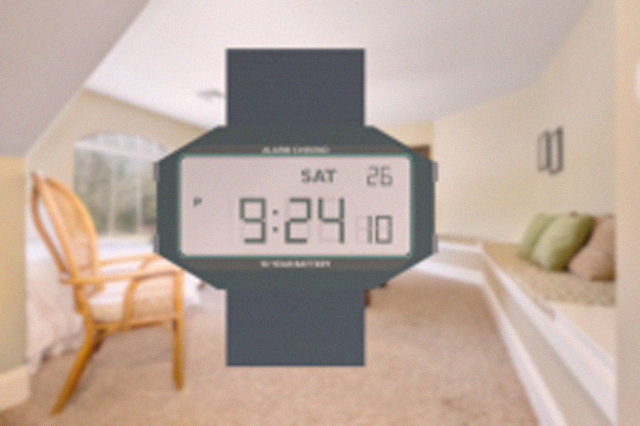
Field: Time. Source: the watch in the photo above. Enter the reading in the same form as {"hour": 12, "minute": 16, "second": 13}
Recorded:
{"hour": 9, "minute": 24, "second": 10}
